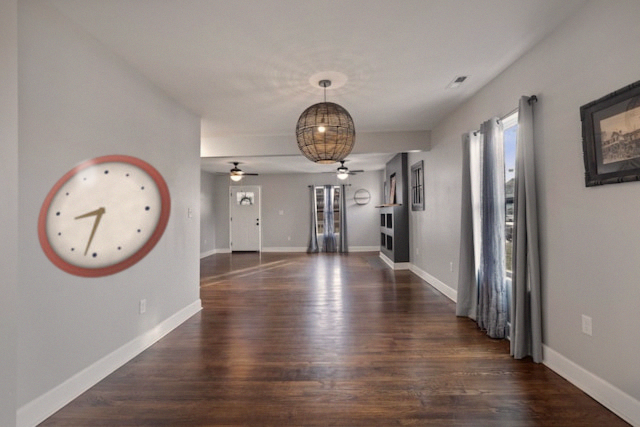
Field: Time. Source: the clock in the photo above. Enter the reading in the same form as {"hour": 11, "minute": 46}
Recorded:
{"hour": 8, "minute": 32}
